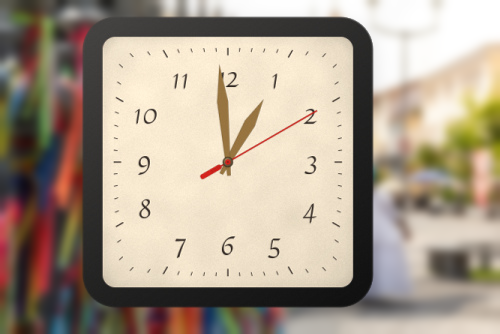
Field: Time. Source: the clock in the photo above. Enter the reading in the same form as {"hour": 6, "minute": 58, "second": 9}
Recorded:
{"hour": 12, "minute": 59, "second": 10}
